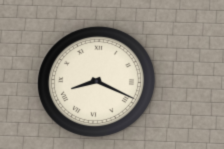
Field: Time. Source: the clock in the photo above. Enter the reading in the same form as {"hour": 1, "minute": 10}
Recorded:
{"hour": 8, "minute": 19}
